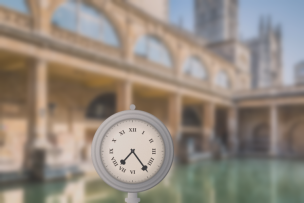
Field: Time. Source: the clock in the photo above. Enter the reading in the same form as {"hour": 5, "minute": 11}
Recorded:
{"hour": 7, "minute": 24}
